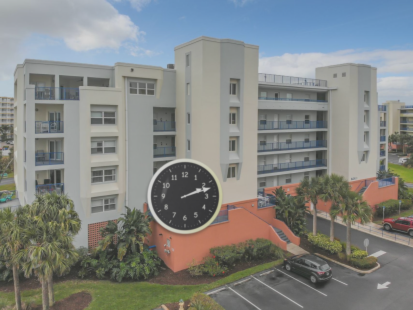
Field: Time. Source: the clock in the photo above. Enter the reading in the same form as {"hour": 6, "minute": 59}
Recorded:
{"hour": 2, "minute": 12}
